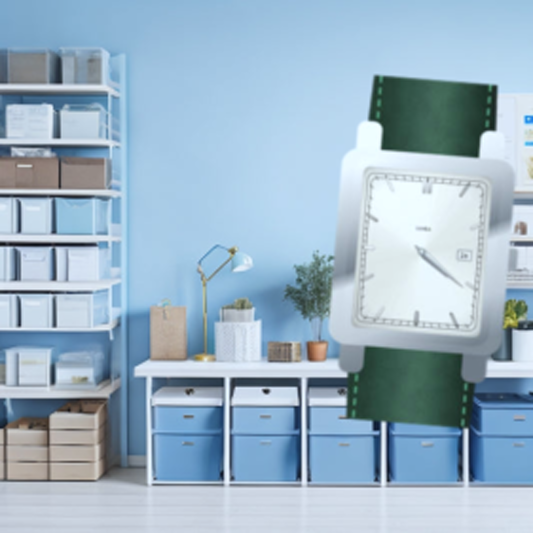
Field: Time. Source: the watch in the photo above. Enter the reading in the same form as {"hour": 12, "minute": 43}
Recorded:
{"hour": 4, "minute": 21}
